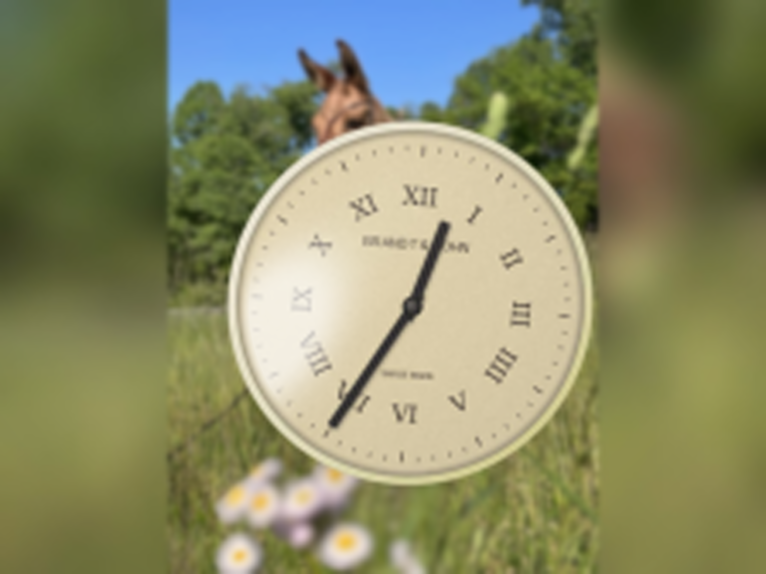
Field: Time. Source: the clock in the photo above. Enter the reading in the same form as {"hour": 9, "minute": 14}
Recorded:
{"hour": 12, "minute": 35}
